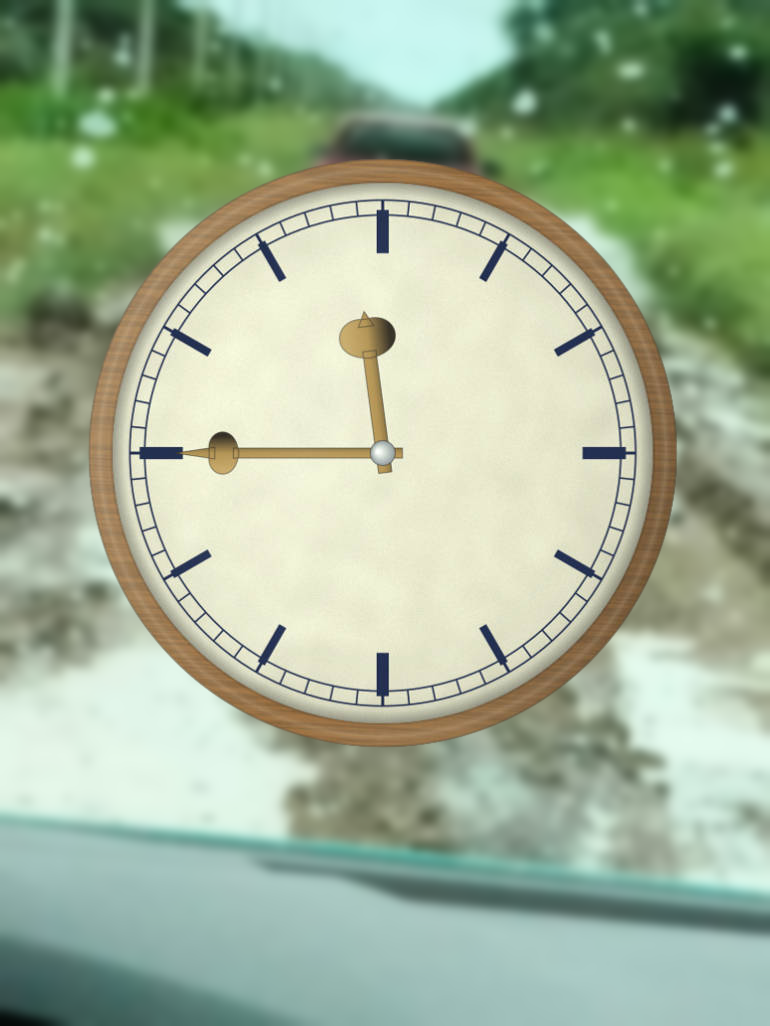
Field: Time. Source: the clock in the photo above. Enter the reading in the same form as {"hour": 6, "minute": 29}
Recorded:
{"hour": 11, "minute": 45}
